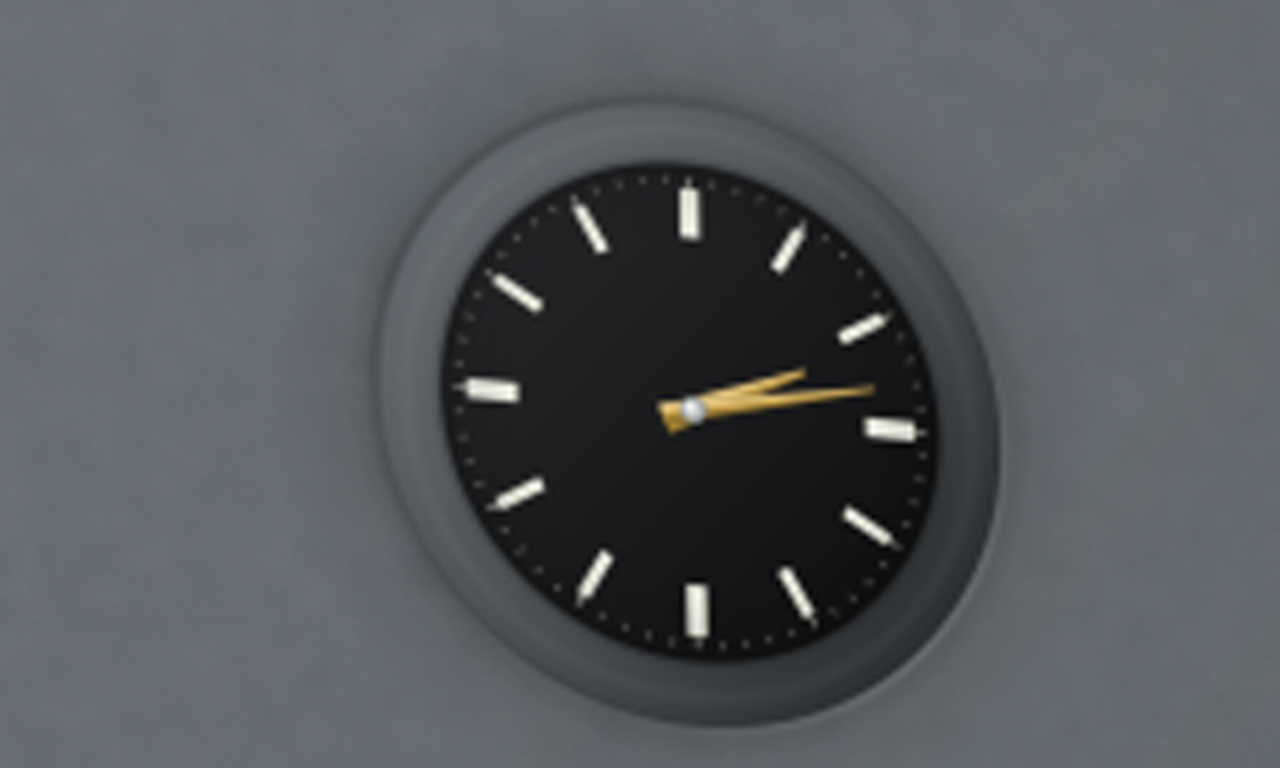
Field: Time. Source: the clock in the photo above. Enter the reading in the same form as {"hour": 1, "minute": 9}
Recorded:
{"hour": 2, "minute": 13}
